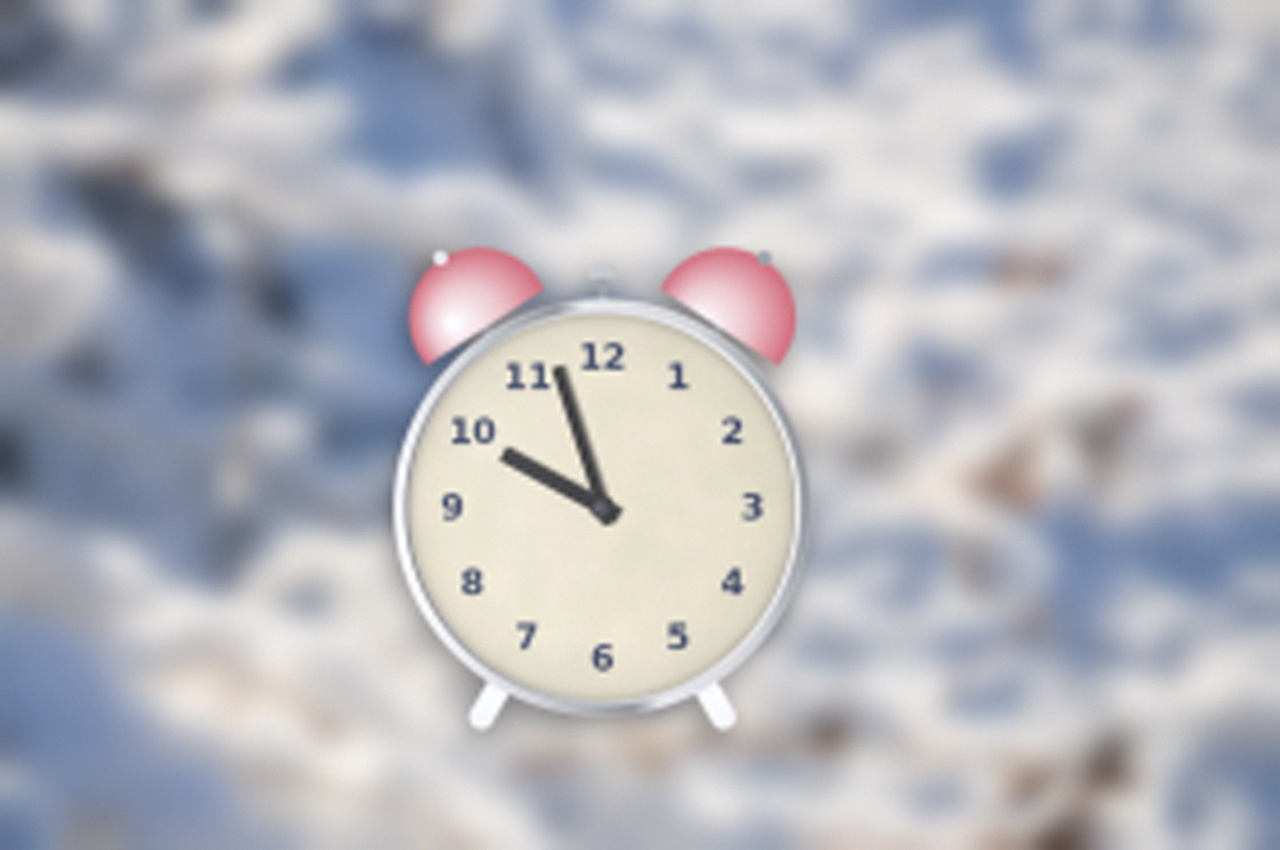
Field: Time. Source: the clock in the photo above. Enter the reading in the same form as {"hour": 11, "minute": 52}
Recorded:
{"hour": 9, "minute": 57}
